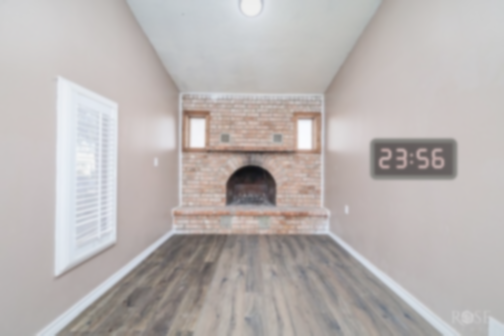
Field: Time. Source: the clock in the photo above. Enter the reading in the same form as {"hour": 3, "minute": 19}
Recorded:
{"hour": 23, "minute": 56}
